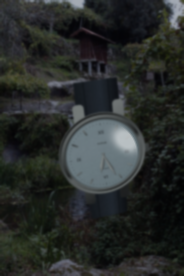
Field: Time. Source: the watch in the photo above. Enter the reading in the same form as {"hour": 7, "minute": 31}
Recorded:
{"hour": 6, "minute": 26}
